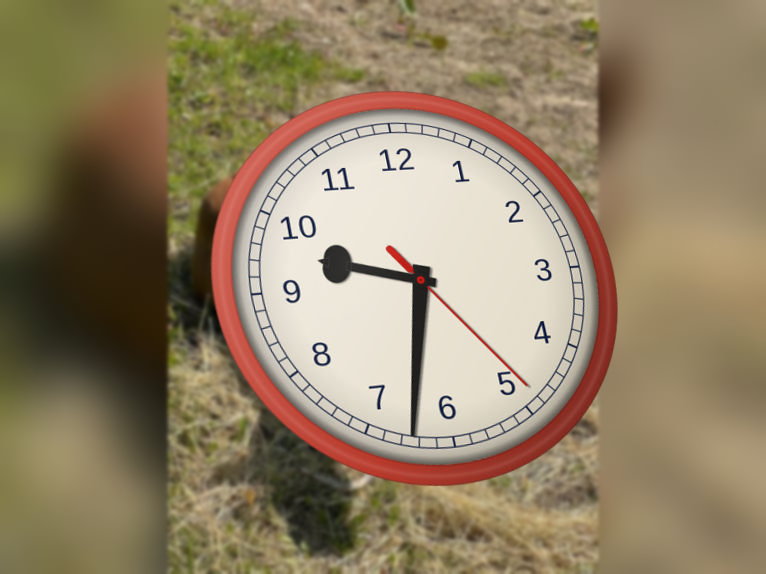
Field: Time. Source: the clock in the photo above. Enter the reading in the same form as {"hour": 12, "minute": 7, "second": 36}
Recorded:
{"hour": 9, "minute": 32, "second": 24}
